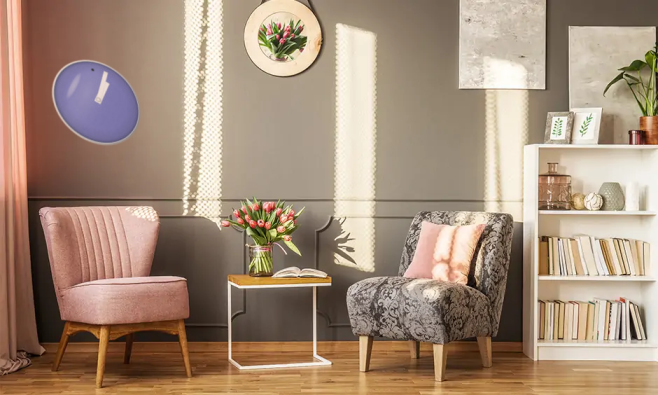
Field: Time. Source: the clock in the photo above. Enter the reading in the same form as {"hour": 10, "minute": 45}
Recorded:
{"hour": 1, "minute": 4}
